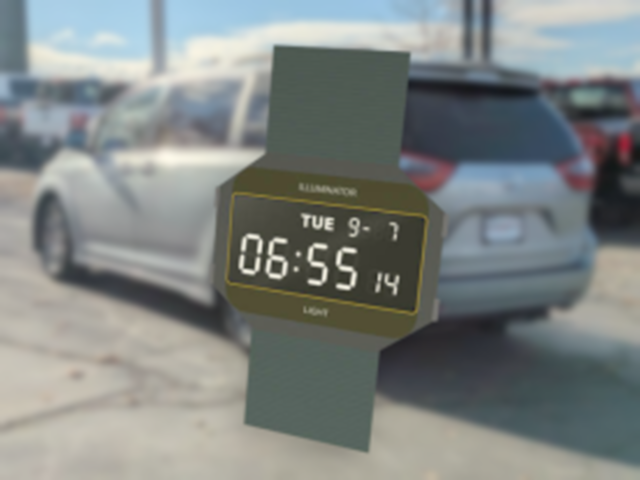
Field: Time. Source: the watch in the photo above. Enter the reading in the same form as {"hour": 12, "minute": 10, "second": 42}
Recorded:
{"hour": 6, "minute": 55, "second": 14}
